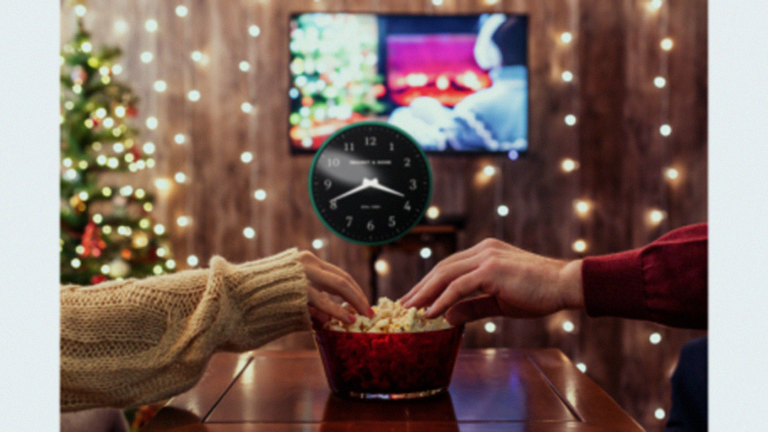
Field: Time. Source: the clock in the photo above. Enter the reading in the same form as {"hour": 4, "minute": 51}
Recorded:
{"hour": 3, "minute": 41}
